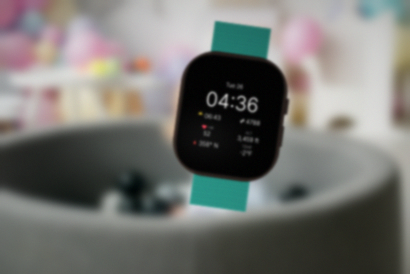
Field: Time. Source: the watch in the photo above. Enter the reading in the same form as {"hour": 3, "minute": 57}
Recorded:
{"hour": 4, "minute": 36}
